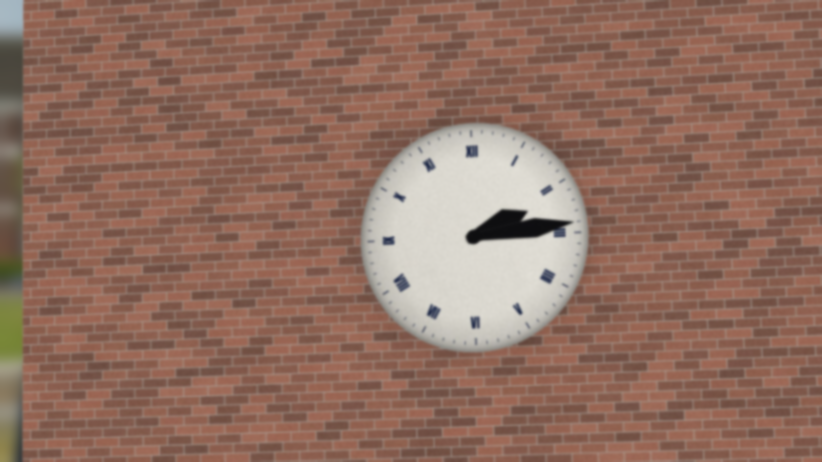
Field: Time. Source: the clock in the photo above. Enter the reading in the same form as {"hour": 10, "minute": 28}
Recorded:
{"hour": 2, "minute": 14}
